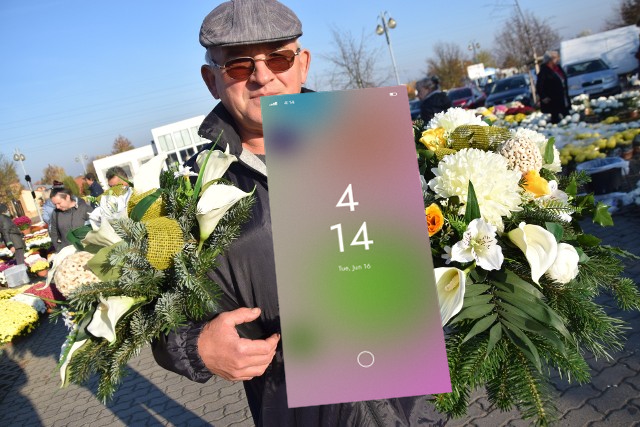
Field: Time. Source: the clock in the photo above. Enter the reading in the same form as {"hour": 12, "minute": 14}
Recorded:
{"hour": 4, "minute": 14}
